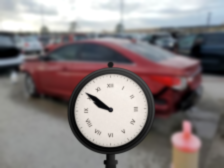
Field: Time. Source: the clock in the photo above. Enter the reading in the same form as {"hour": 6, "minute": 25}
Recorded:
{"hour": 9, "minute": 51}
